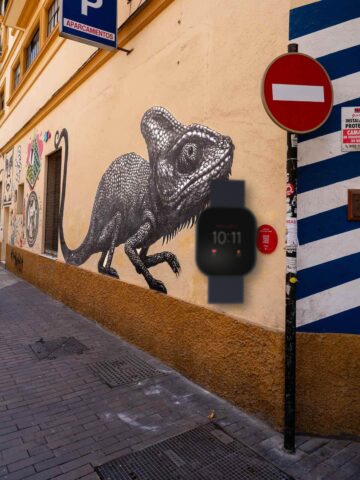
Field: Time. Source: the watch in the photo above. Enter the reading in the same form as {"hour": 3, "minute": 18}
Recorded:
{"hour": 10, "minute": 11}
